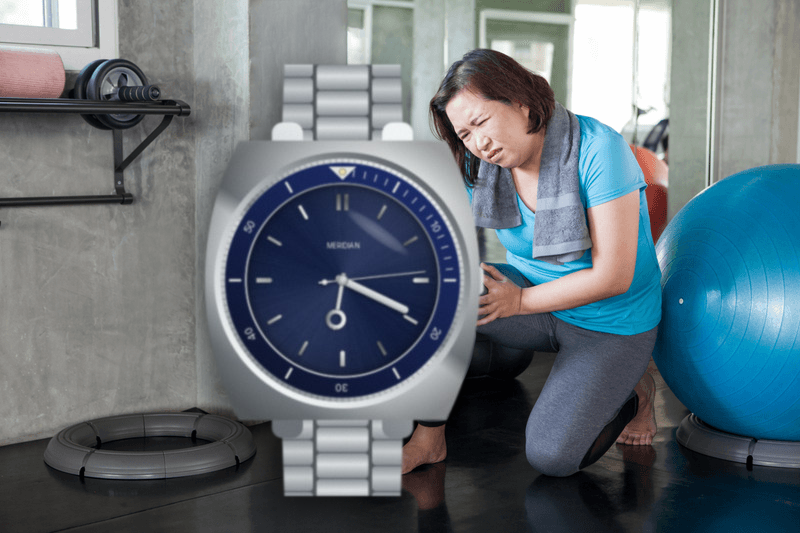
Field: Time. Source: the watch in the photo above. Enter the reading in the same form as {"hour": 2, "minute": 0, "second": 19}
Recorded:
{"hour": 6, "minute": 19, "second": 14}
